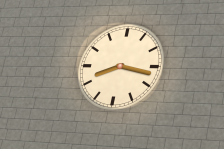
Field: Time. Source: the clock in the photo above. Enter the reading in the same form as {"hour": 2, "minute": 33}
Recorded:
{"hour": 8, "minute": 17}
